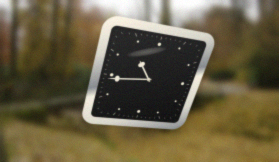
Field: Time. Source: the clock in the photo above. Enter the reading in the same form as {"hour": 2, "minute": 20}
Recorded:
{"hour": 10, "minute": 44}
